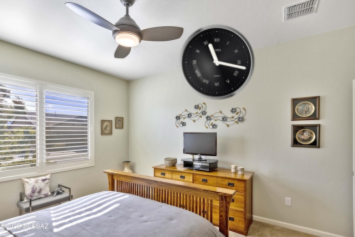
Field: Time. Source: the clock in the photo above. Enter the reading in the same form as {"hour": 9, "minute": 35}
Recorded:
{"hour": 11, "minute": 17}
